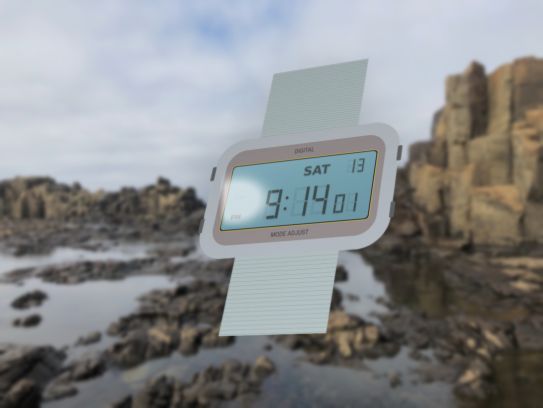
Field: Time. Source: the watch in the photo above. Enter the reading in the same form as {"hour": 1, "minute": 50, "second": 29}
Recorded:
{"hour": 9, "minute": 14, "second": 1}
